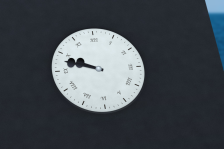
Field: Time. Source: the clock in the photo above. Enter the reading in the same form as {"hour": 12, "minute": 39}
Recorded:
{"hour": 9, "minute": 48}
